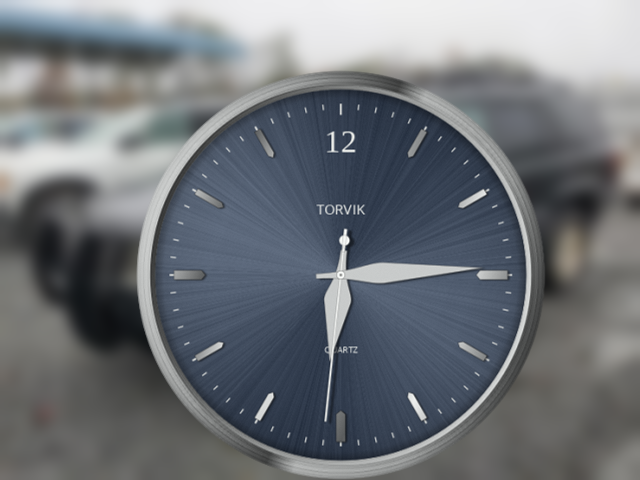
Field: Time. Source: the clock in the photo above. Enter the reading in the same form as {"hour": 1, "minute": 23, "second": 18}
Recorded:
{"hour": 6, "minute": 14, "second": 31}
